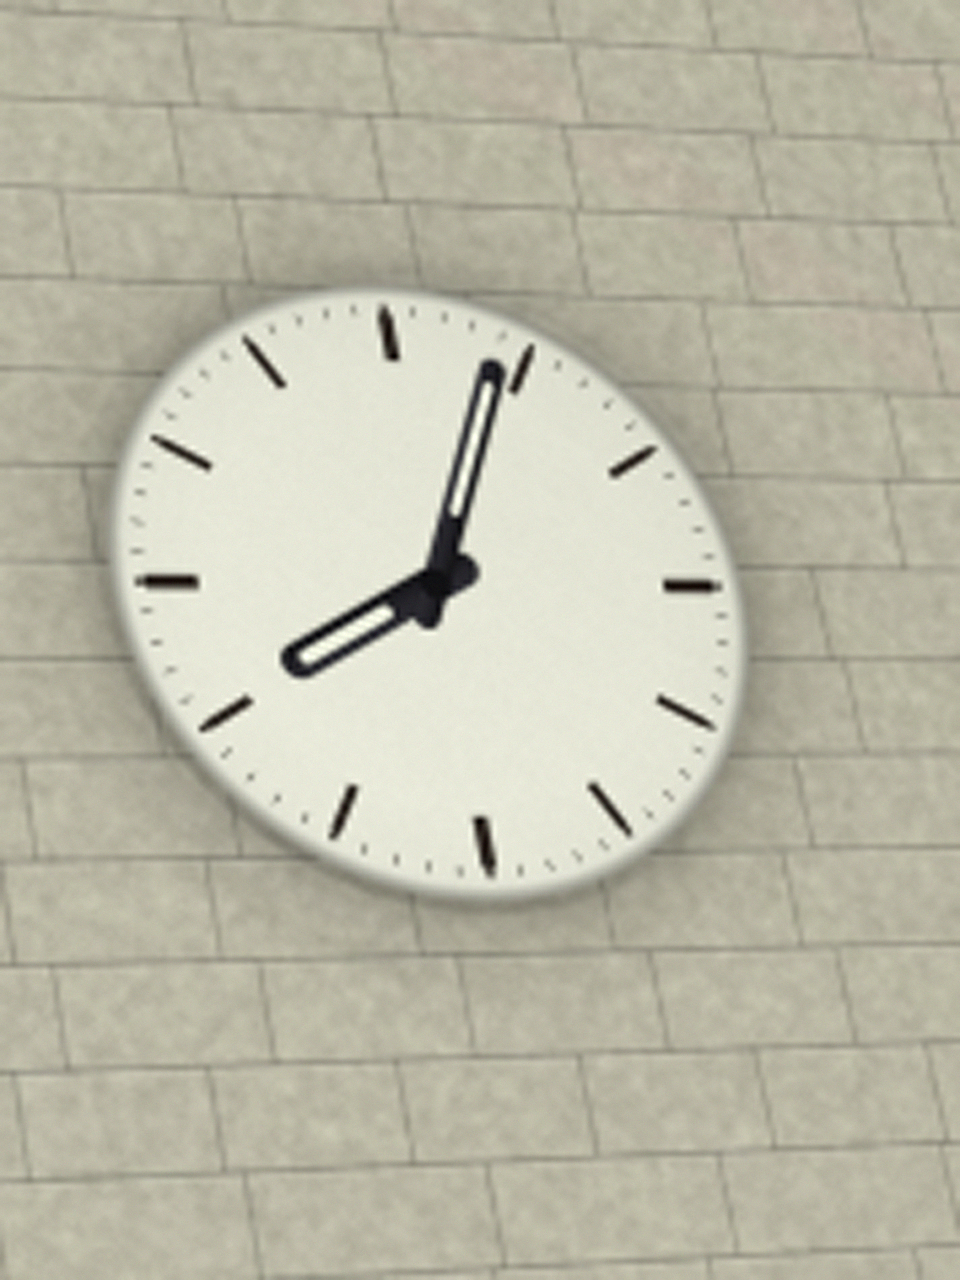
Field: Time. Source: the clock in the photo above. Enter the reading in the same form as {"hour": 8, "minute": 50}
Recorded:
{"hour": 8, "minute": 4}
